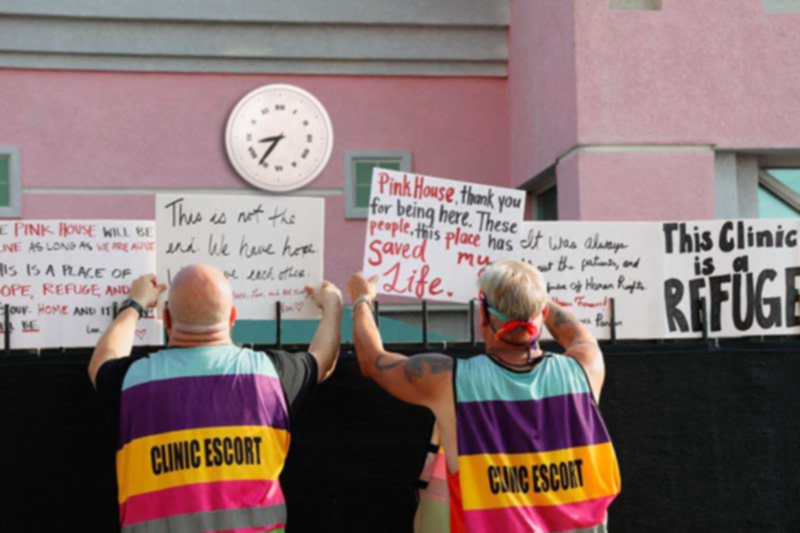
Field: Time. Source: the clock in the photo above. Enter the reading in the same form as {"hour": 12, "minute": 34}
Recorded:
{"hour": 8, "minute": 36}
